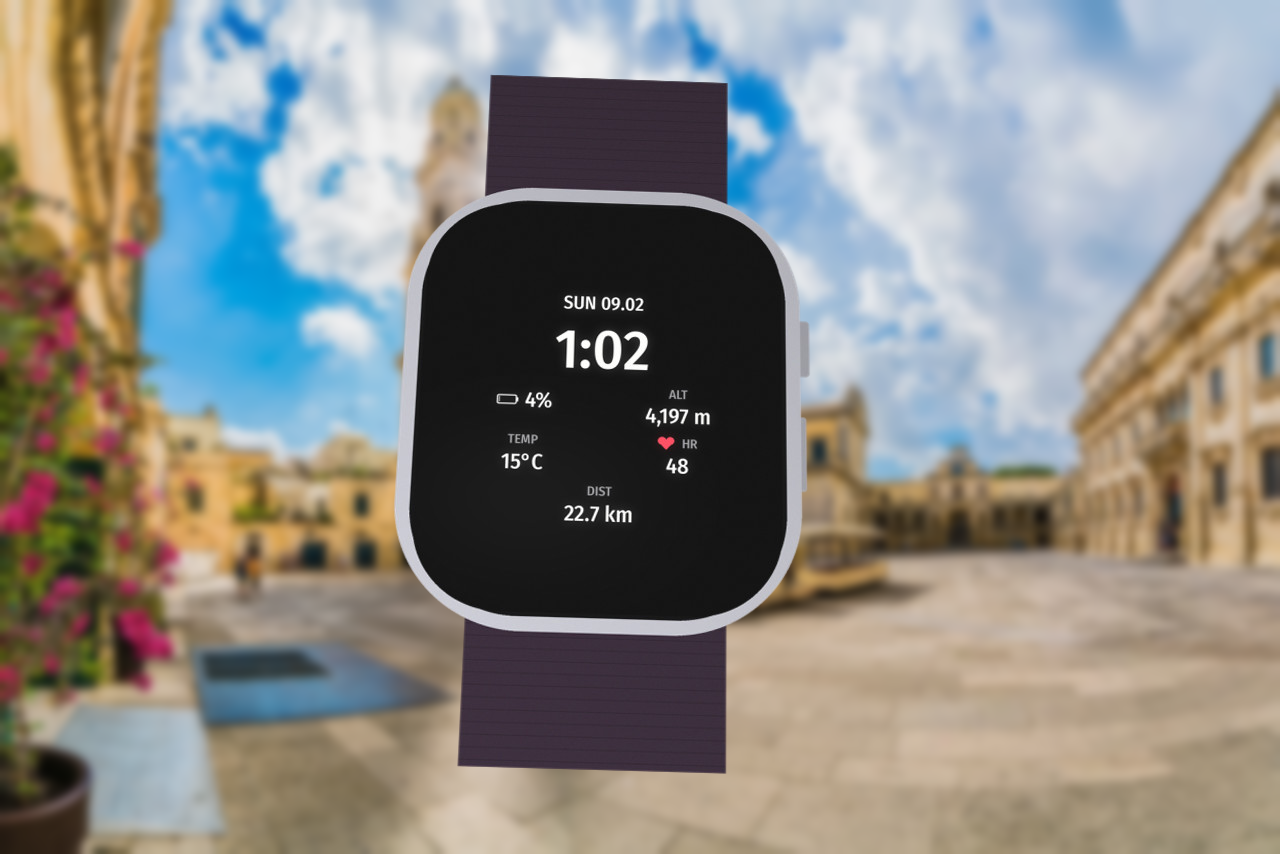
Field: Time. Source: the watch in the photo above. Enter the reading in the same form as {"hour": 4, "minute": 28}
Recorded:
{"hour": 1, "minute": 2}
